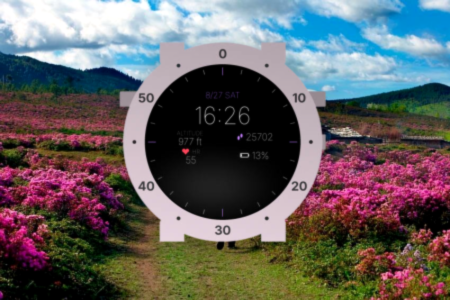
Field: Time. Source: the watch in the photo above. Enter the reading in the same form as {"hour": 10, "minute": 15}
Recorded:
{"hour": 16, "minute": 26}
